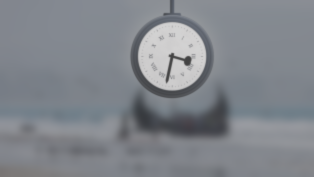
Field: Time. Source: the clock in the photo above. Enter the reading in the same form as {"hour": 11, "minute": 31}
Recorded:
{"hour": 3, "minute": 32}
